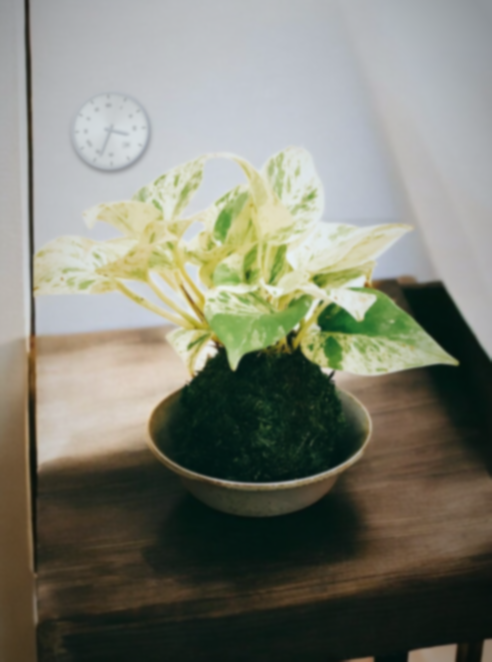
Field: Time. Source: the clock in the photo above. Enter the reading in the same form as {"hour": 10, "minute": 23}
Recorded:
{"hour": 3, "minute": 34}
